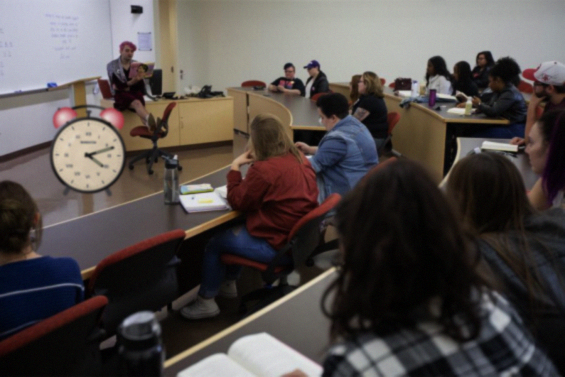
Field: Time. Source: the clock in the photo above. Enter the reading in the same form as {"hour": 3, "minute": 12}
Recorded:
{"hour": 4, "minute": 12}
